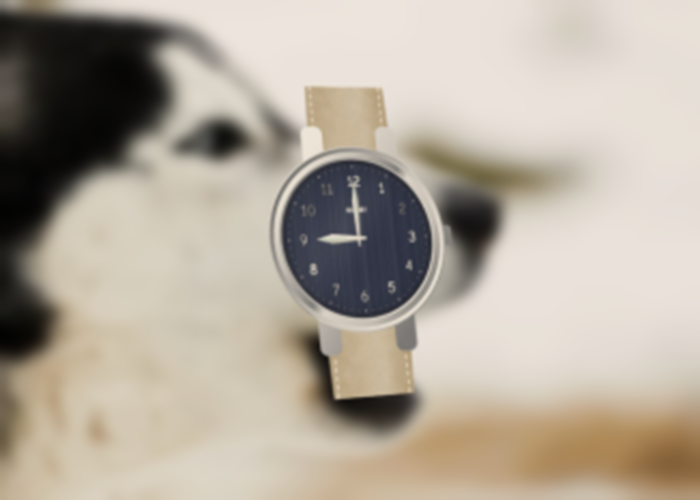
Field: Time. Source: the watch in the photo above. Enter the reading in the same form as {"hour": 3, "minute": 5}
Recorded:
{"hour": 9, "minute": 0}
